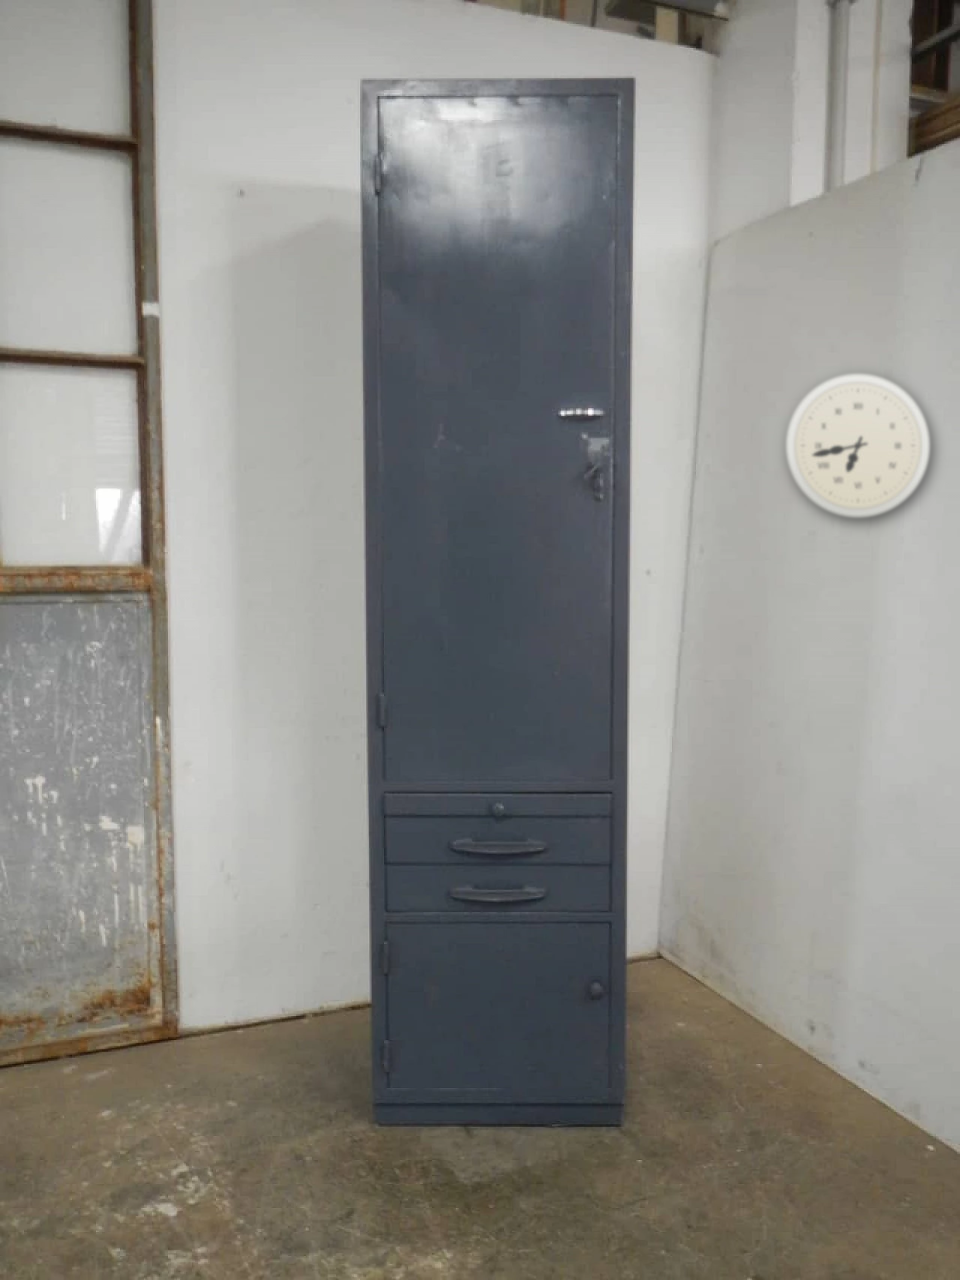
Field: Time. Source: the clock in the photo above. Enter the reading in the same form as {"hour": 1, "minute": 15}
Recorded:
{"hour": 6, "minute": 43}
